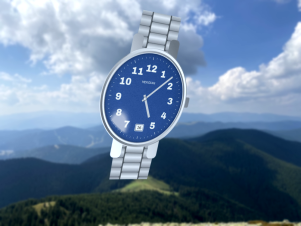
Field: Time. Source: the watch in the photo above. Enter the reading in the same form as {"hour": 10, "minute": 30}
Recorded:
{"hour": 5, "minute": 8}
